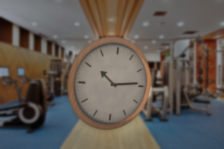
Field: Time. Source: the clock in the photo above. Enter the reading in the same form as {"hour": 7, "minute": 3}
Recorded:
{"hour": 10, "minute": 14}
